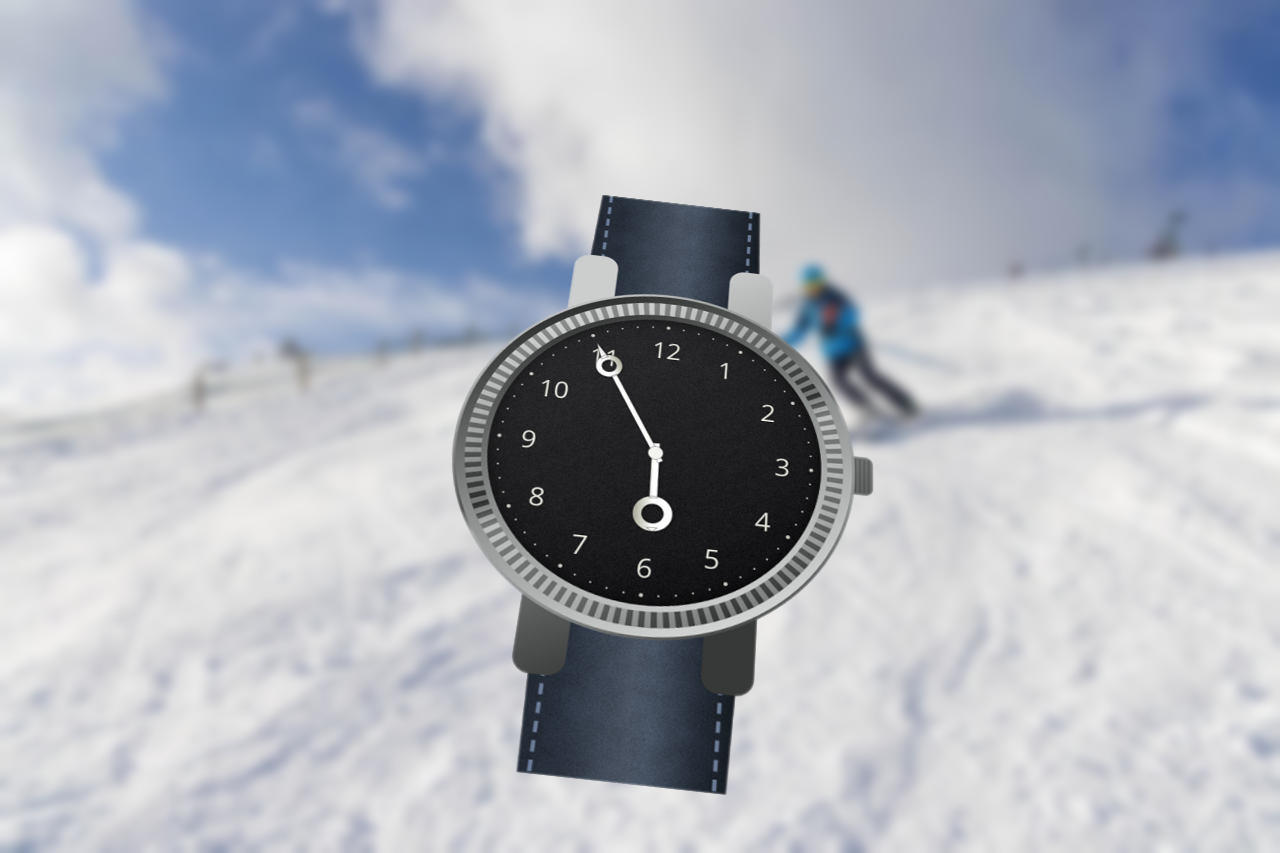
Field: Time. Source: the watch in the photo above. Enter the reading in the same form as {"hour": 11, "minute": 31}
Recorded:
{"hour": 5, "minute": 55}
